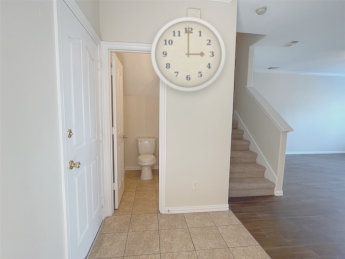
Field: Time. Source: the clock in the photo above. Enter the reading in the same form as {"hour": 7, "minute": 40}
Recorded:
{"hour": 3, "minute": 0}
